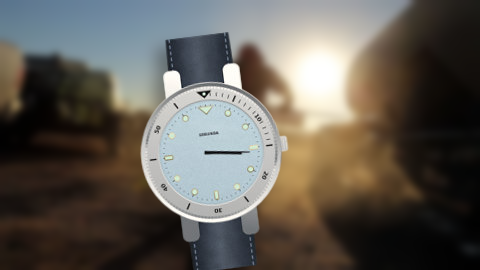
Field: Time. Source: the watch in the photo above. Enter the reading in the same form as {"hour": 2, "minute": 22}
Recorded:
{"hour": 3, "minute": 16}
